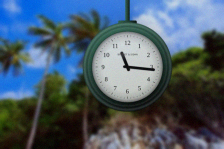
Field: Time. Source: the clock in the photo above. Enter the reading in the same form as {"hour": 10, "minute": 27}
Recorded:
{"hour": 11, "minute": 16}
